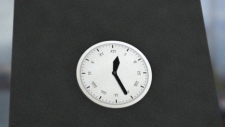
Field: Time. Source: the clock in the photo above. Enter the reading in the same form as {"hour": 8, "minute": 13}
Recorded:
{"hour": 12, "minute": 26}
